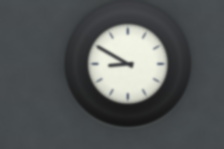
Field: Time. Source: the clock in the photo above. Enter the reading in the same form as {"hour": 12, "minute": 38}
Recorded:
{"hour": 8, "minute": 50}
